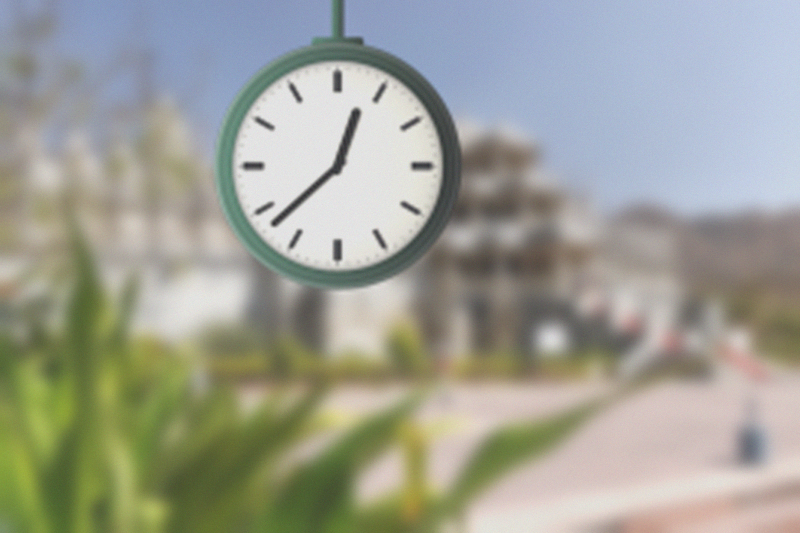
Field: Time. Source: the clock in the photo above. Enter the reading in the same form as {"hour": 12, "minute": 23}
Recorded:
{"hour": 12, "minute": 38}
